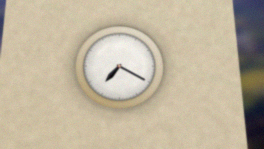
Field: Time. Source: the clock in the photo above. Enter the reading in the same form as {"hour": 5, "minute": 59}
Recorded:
{"hour": 7, "minute": 20}
